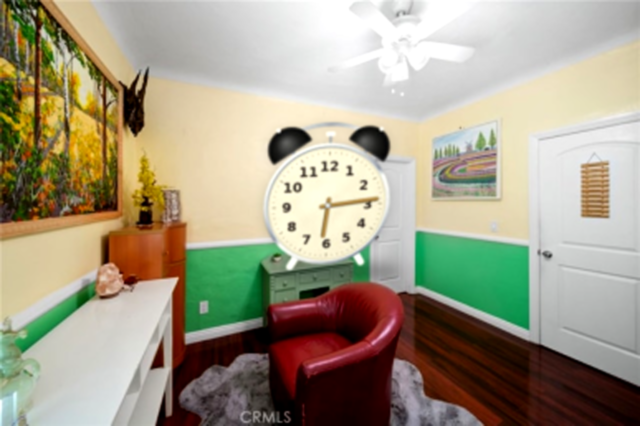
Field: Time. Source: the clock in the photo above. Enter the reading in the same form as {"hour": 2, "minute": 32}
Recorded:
{"hour": 6, "minute": 14}
